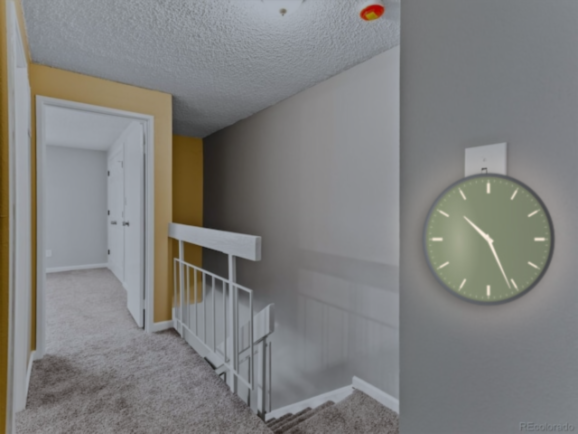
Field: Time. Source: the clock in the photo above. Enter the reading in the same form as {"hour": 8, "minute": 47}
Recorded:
{"hour": 10, "minute": 26}
